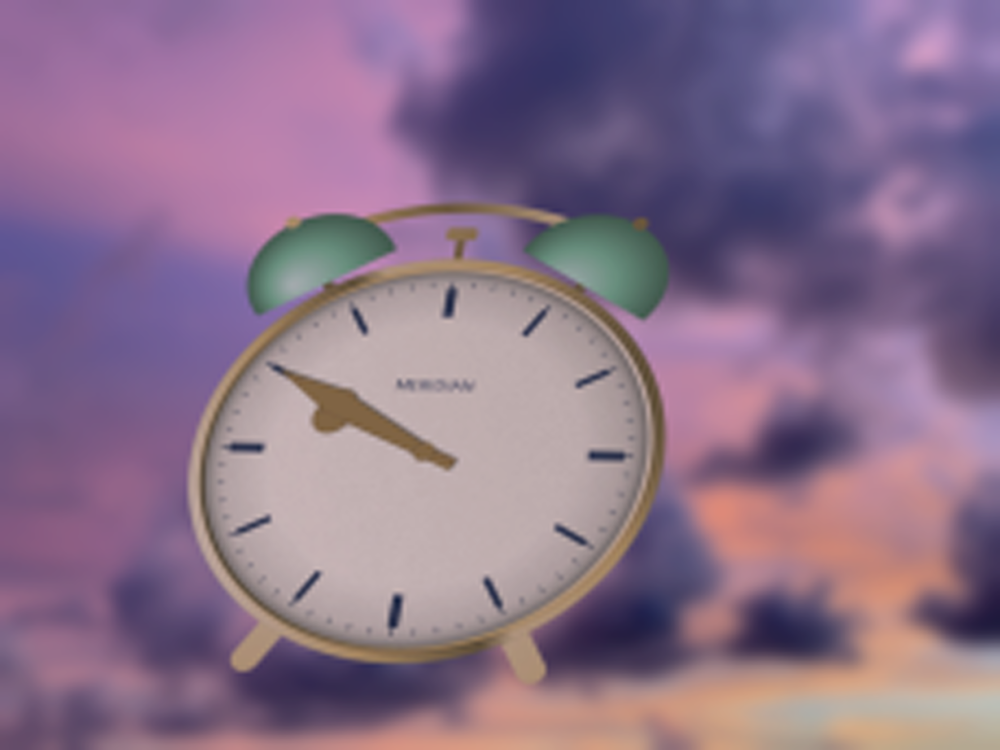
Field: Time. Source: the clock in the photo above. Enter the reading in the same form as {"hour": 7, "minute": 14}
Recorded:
{"hour": 9, "minute": 50}
